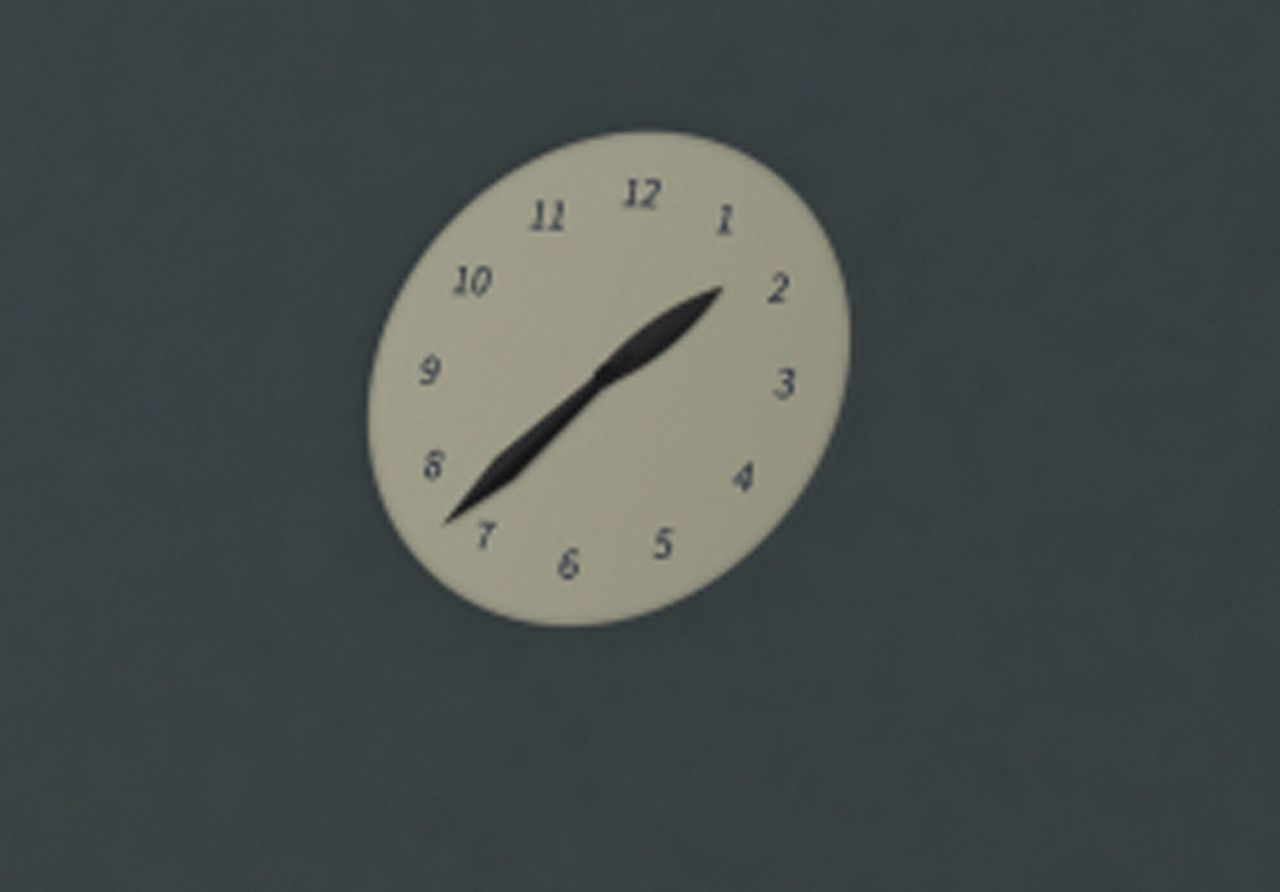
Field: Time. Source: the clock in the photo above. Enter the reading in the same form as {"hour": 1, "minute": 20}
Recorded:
{"hour": 1, "minute": 37}
